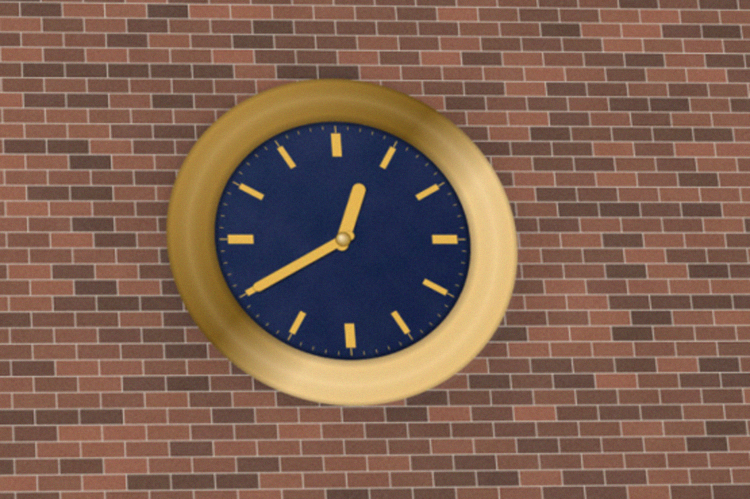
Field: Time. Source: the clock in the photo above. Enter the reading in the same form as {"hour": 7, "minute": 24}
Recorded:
{"hour": 12, "minute": 40}
